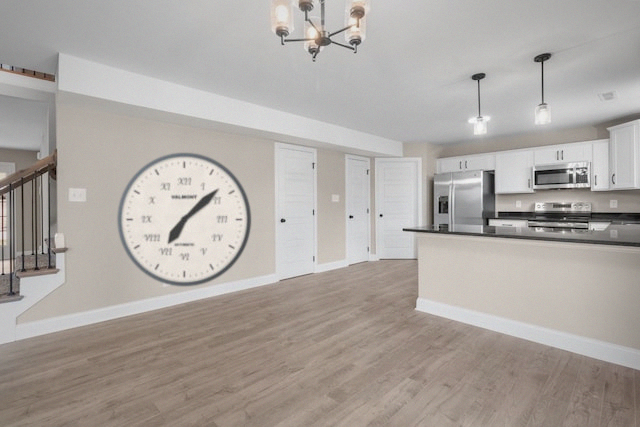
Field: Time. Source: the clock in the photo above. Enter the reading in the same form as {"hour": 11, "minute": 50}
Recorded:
{"hour": 7, "minute": 8}
